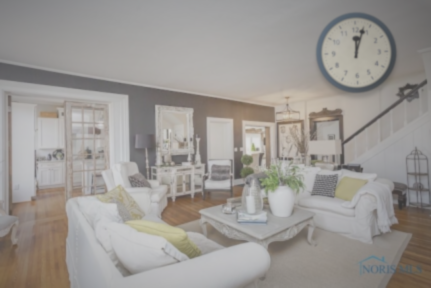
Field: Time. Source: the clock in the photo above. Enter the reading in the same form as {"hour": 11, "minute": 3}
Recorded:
{"hour": 12, "minute": 3}
